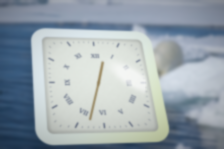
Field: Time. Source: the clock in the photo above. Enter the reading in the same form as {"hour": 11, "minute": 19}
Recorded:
{"hour": 12, "minute": 33}
